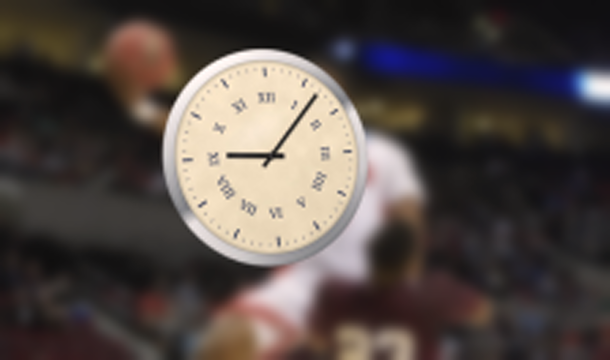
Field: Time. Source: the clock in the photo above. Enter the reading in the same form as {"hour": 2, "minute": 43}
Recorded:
{"hour": 9, "minute": 7}
